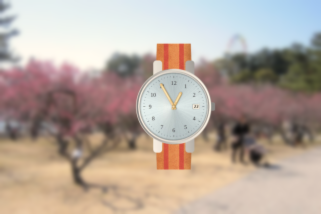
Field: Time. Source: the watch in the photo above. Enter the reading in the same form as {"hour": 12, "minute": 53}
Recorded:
{"hour": 12, "minute": 55}
